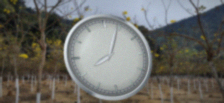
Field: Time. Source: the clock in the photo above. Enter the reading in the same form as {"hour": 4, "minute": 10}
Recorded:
{"hour": 8, "minute": 4}
